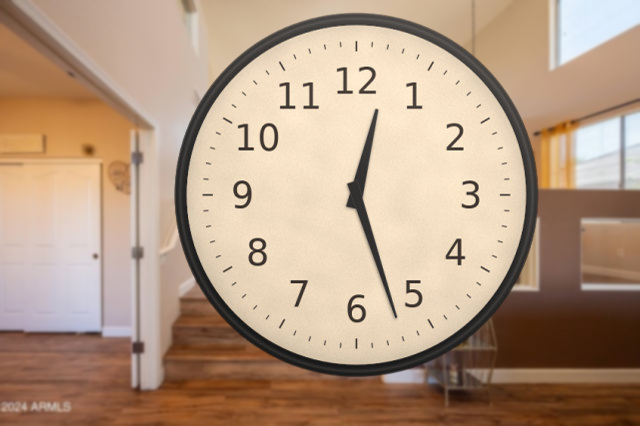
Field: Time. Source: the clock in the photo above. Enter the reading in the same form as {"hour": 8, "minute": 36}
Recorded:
{"hour": 12, "minute": 27}
